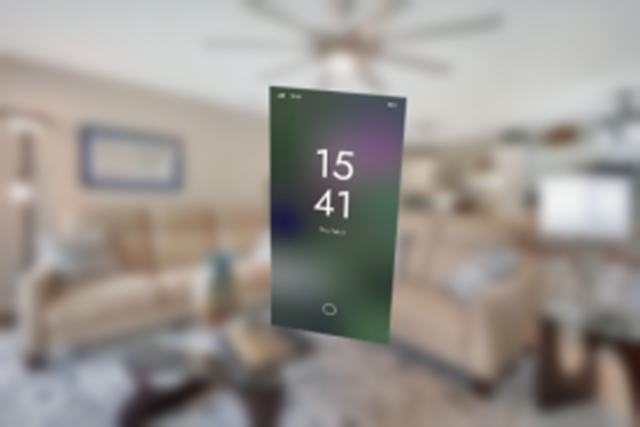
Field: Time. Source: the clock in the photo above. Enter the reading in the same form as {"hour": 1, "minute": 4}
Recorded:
{"hour": 15, "minute": 41}
